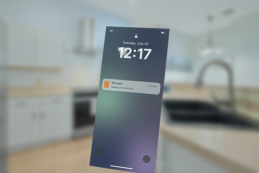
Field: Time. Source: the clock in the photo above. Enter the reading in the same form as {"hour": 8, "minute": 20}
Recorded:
{"hour": 12, "minute": 17}
